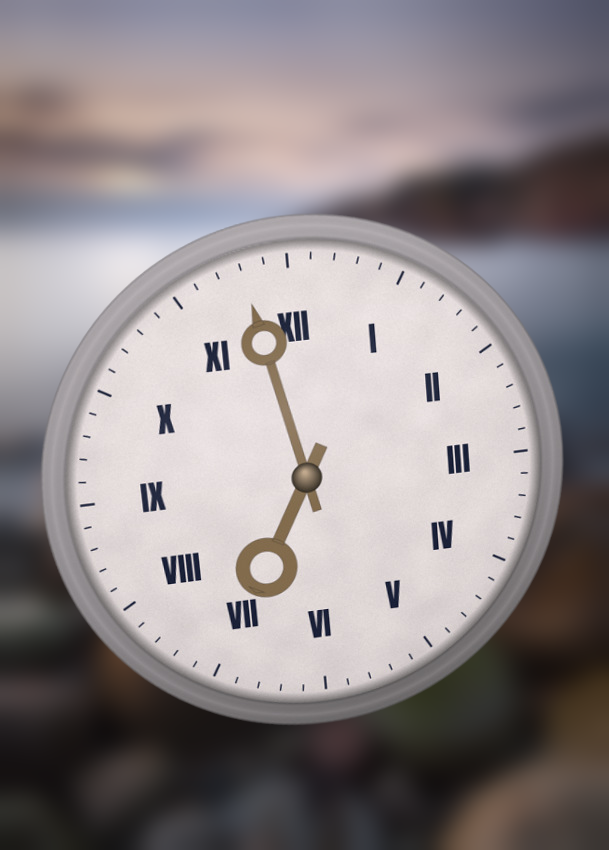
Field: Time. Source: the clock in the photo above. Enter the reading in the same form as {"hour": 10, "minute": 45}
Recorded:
{"hour": 6, "minute": 58}
